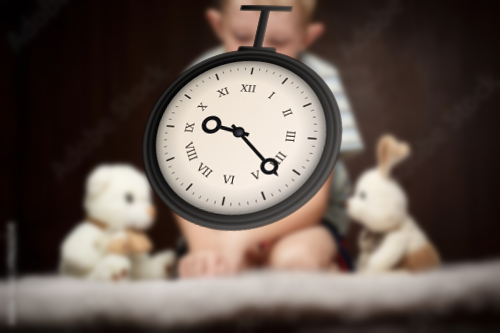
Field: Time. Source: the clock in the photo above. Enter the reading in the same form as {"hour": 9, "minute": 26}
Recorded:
{"hour": 9, "minute": 22}
